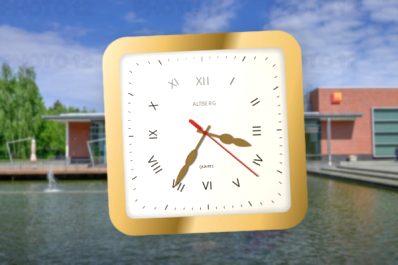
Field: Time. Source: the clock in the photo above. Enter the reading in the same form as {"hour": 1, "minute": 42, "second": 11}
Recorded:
{"hour": 3, "minute": 35, "second": 22}
